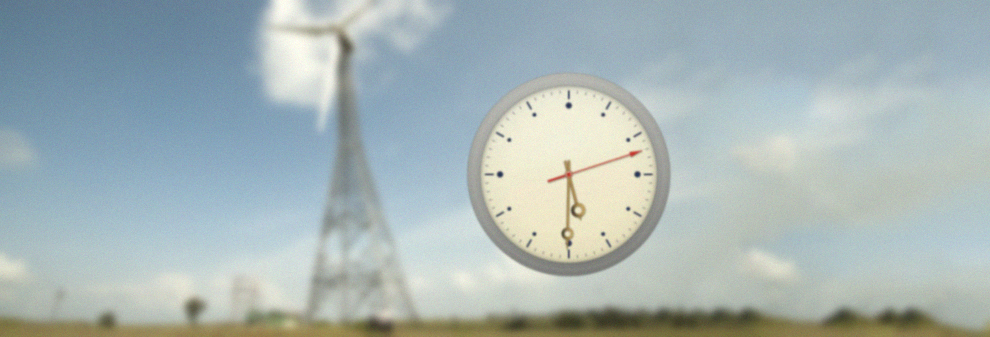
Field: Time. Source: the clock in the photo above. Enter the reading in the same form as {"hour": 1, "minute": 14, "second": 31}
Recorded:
{"hour": 5, "minute": 30, "second": 12}
